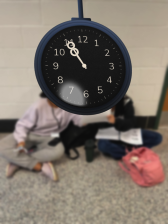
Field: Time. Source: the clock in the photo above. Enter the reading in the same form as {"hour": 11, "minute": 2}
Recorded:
{"hour": 10, "minute": 55}
